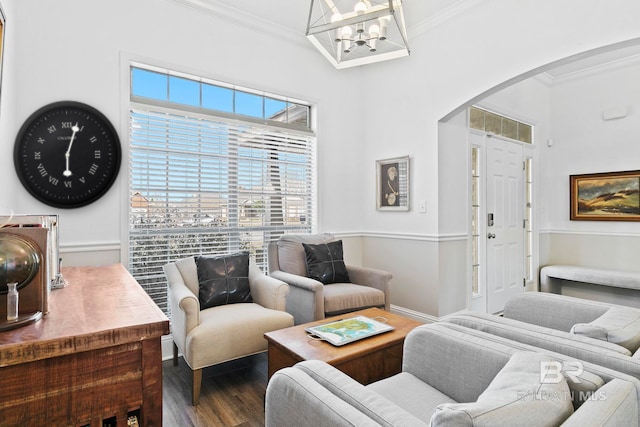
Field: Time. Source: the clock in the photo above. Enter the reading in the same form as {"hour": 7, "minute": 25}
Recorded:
{"hour": 6, "minute": 3}
